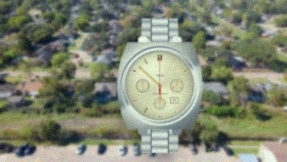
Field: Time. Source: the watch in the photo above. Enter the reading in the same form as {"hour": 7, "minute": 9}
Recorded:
{"hour": 5, "minute": 52}
